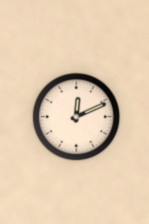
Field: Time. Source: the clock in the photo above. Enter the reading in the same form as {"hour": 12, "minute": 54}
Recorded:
{"hour": 12, "minute": 11}
